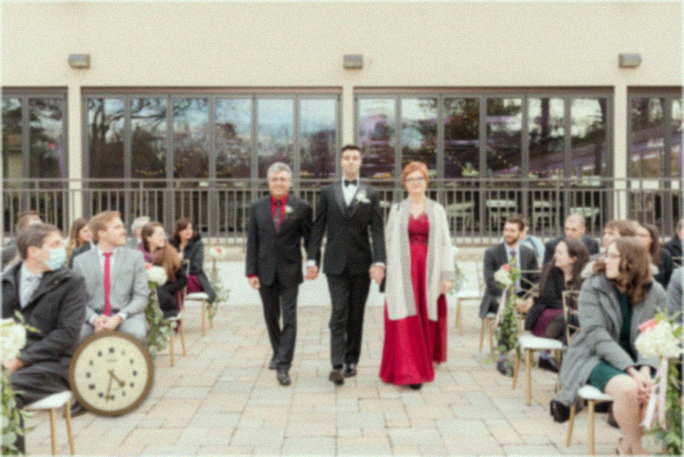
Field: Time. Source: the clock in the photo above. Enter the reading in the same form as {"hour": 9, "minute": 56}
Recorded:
{"hour": 4, "minute": 32}
